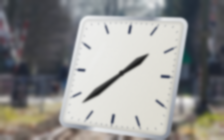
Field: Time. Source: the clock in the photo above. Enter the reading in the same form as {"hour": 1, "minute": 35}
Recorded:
{"hour": 1, "minute": 38}
